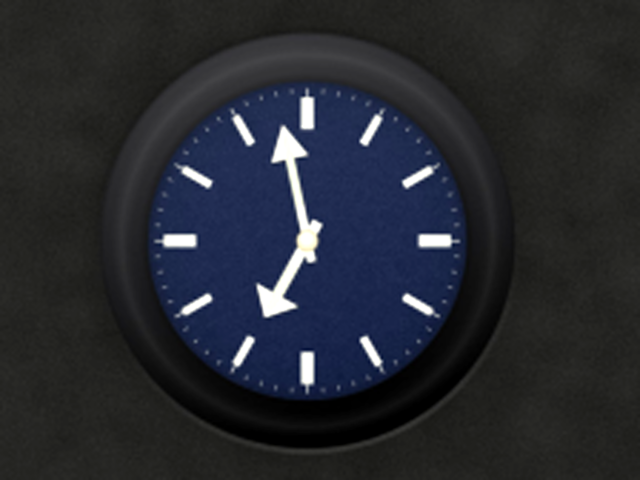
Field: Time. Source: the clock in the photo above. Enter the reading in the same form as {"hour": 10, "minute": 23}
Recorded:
{"hour": 6, "minute": 58}
